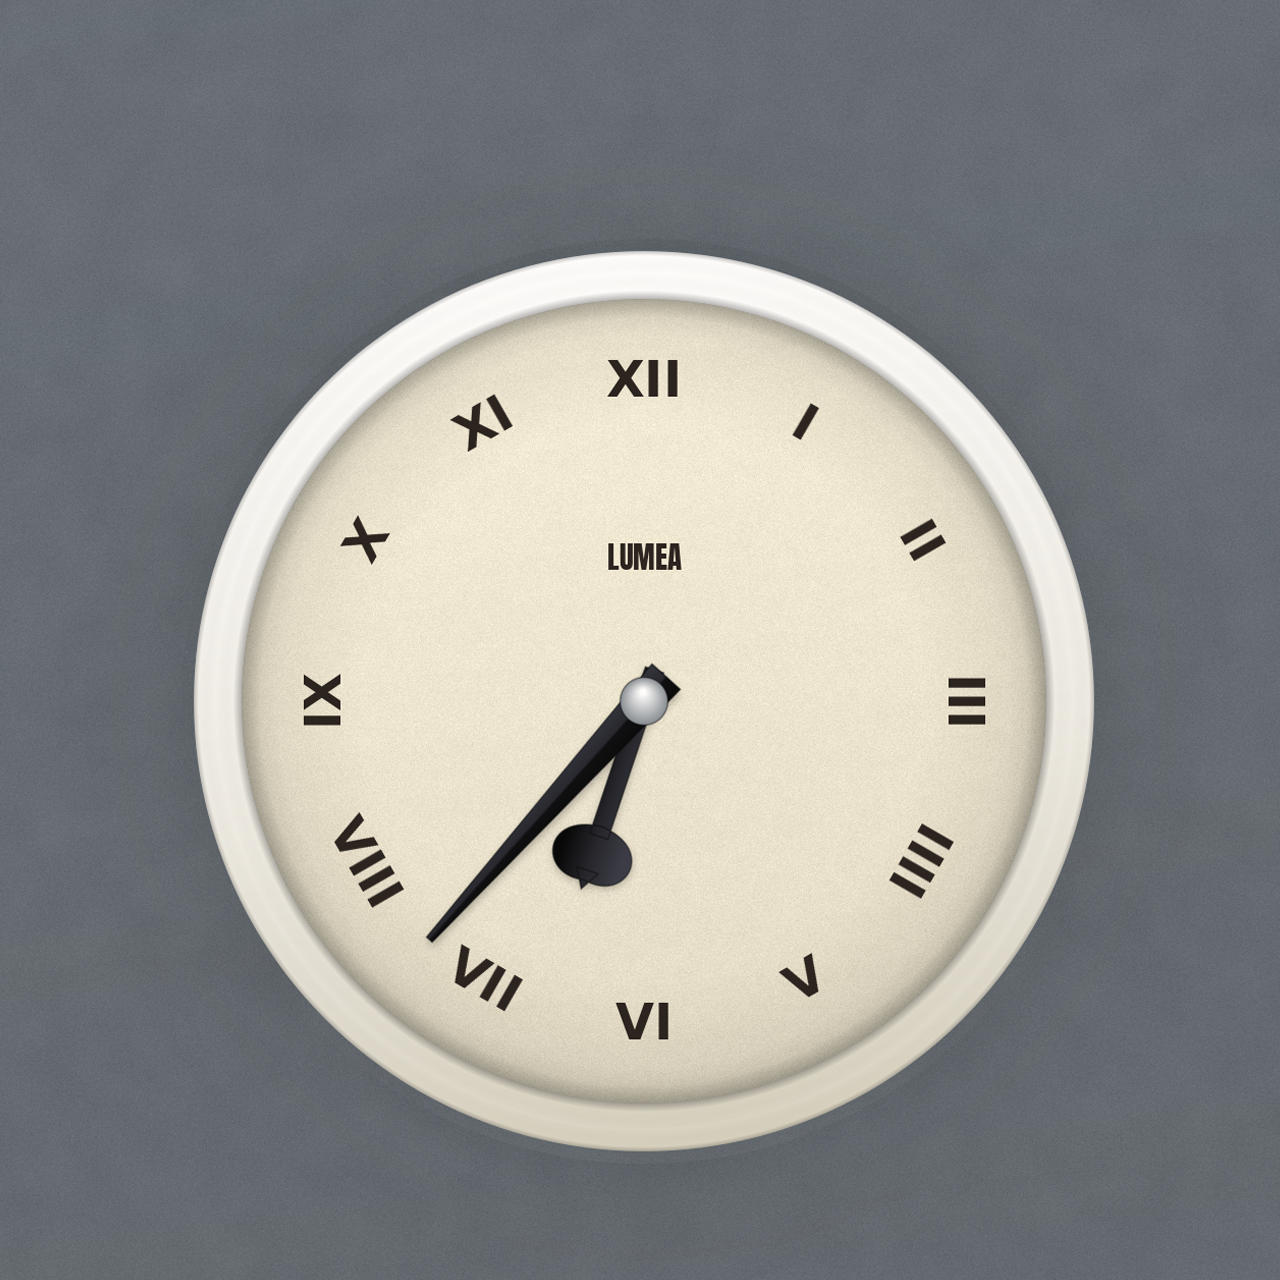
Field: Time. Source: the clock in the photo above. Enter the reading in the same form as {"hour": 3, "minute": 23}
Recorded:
{"hour": 6, "minute": 37}
